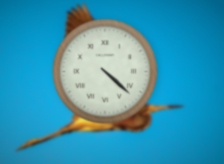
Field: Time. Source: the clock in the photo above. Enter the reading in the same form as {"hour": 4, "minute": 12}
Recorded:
{"hour": 4, "minute": 22}
